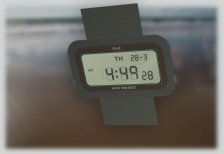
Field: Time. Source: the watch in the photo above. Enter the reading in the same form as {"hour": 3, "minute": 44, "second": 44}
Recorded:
{"hour": 4, "minute": 49, "second": 28}
